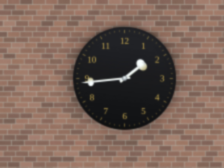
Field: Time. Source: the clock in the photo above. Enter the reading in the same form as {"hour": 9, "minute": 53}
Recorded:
{"hour": 1, "minute": 44}
